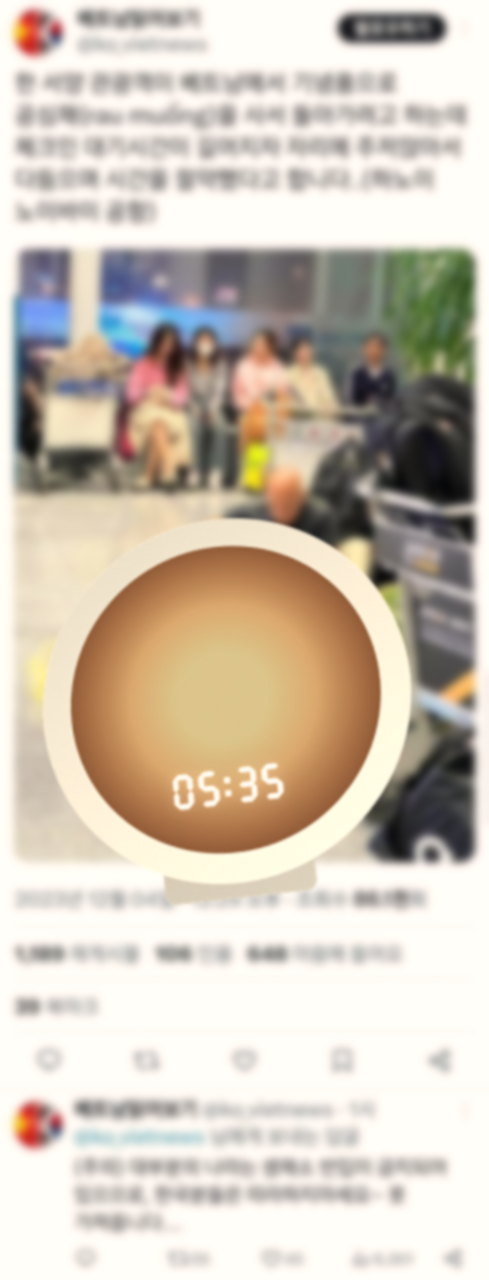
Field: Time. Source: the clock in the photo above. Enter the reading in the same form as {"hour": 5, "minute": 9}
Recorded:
{"hour": 5, "minute": 35}
